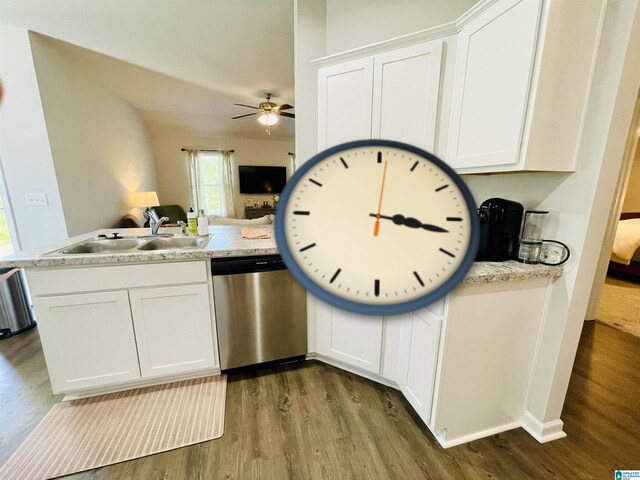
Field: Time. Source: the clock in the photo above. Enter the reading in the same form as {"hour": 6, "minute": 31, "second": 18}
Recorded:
{"hour": 3, "minute": 17, "second": 1}
